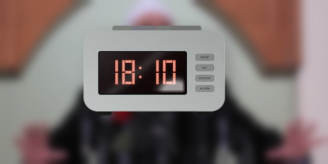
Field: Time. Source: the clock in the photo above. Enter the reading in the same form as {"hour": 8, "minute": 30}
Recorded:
{"hour": 18, "minute": 10}
